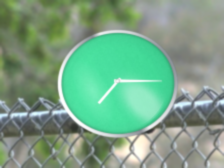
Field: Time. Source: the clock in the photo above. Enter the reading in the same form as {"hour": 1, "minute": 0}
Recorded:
{"hour": 7, "minute": 15}
